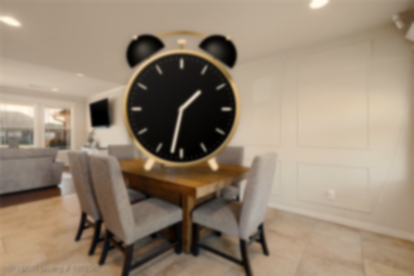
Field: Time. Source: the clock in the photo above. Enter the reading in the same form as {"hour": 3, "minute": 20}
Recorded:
{"hour": 1, "minute": 32}
